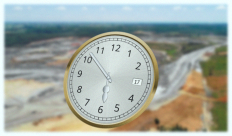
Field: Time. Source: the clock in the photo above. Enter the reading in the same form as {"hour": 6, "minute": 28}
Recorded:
{"hour": 5, "minute": 52}
